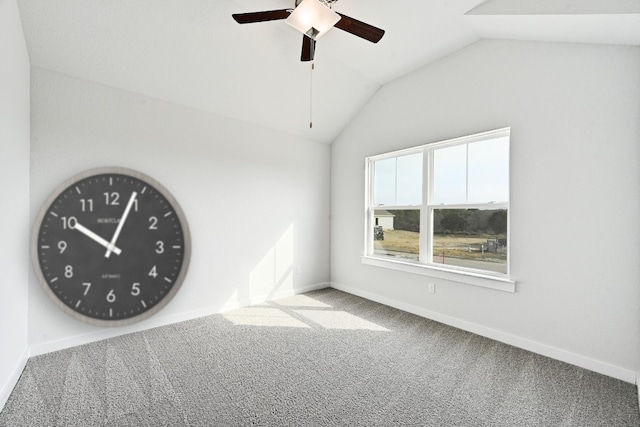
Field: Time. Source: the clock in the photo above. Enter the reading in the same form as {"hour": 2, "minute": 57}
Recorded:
{"hour": 10, "minute": 4}
